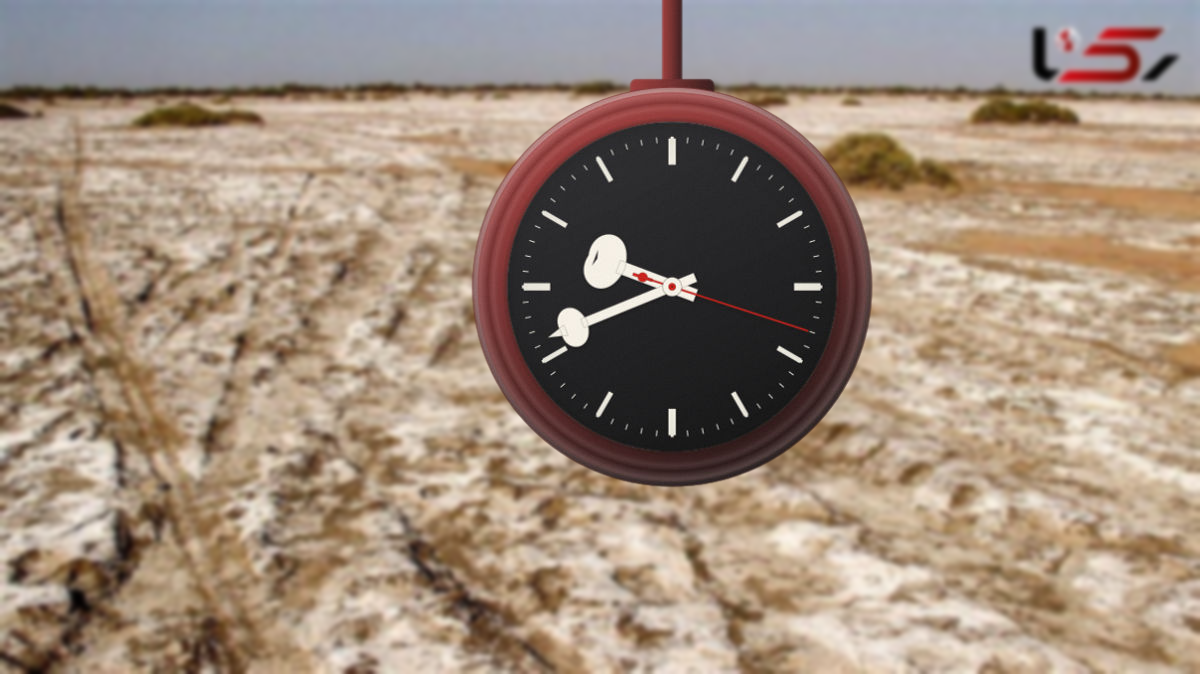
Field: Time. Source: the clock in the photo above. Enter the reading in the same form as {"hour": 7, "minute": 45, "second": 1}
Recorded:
{"hour": 9, "minute": 41, "second": 18}
